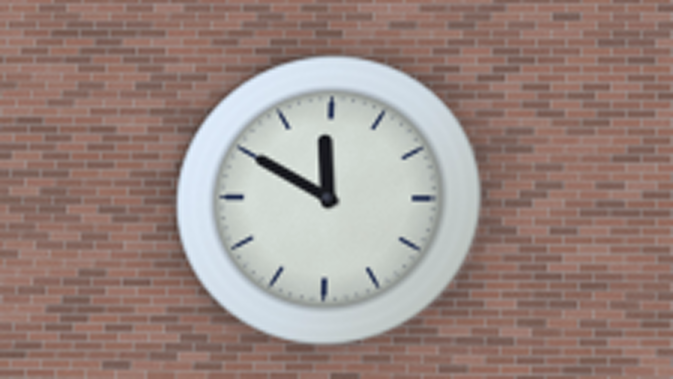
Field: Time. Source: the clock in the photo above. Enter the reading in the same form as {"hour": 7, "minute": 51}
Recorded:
{"hour": 11, "minute": 50}
